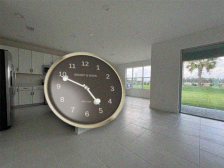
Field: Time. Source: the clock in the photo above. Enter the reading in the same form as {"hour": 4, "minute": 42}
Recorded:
{"hour": 4, "minute": 49}
